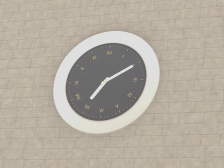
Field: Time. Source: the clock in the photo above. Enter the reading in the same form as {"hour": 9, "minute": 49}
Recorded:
{"hour": 7, "minute": 10}
